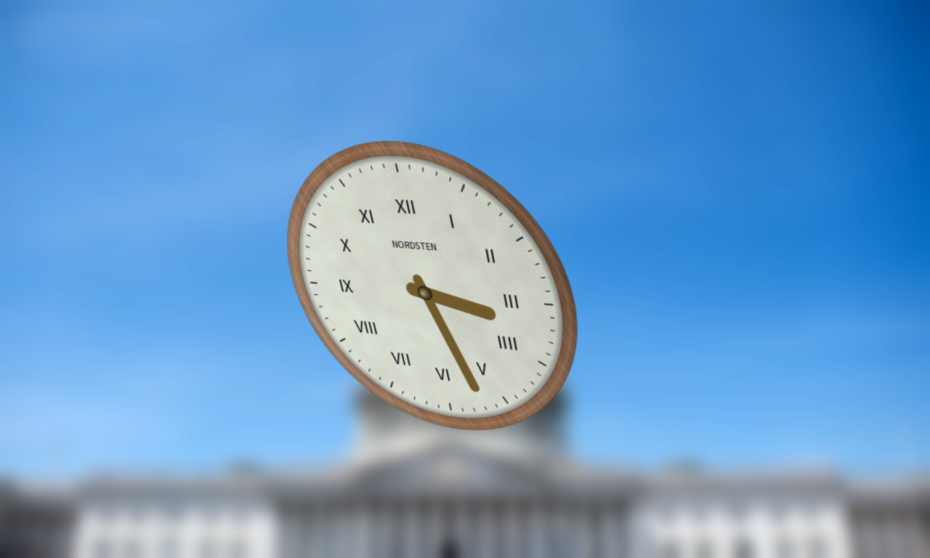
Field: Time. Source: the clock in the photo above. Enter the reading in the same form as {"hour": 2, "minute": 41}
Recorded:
{"hour": 3, "minute": 27}
